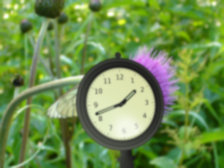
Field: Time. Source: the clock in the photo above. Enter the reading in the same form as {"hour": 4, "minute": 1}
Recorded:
{"hour": 1, "minute": 42}
